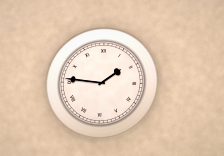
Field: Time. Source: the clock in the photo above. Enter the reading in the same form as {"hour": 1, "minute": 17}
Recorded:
{"hour": 1, "minute": 46}
